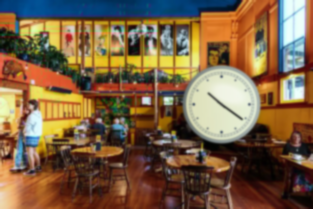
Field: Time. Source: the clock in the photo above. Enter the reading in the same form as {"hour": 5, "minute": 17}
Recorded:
{"hour": 10, "minute": 21}
